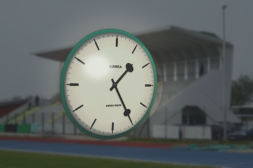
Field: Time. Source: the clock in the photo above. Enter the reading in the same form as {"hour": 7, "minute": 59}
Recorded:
{"hour": 1, "minute": 25}
